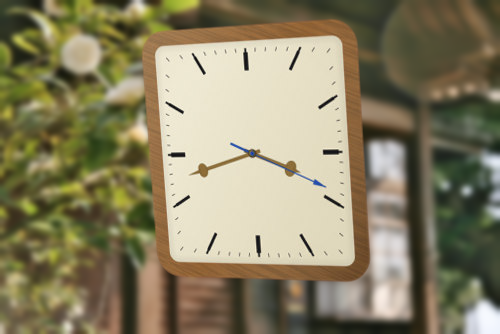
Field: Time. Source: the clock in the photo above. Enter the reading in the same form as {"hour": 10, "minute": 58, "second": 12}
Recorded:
{"hour": 3, "minute": 42, "second": 19}
